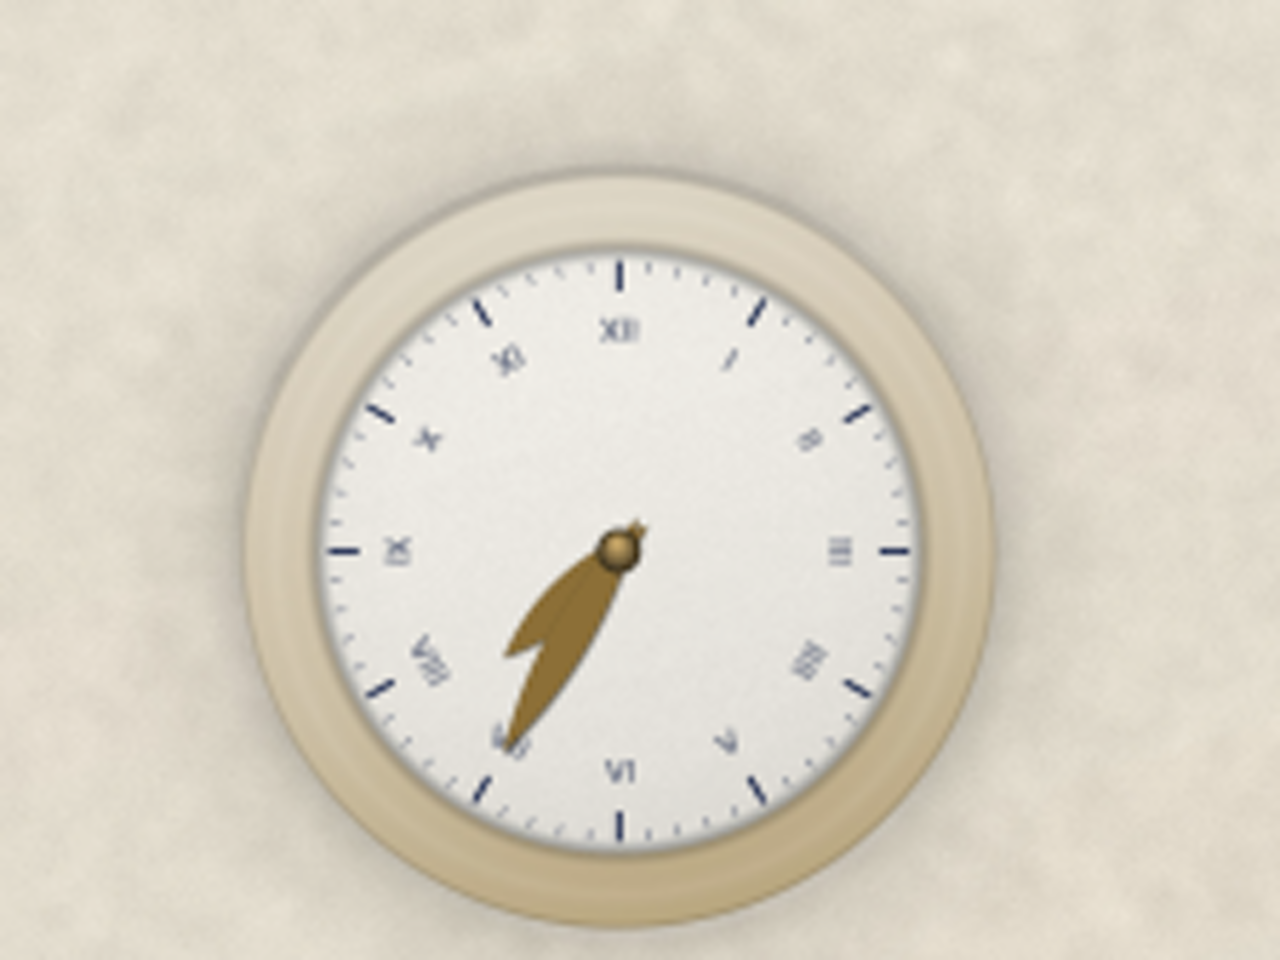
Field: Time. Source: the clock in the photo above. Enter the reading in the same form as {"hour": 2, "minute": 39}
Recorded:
{"hour": 7, "minute": 35}
